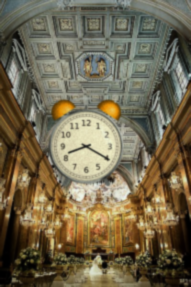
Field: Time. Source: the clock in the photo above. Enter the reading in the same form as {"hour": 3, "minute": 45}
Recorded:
{"hour": 8, "minute": 20}
